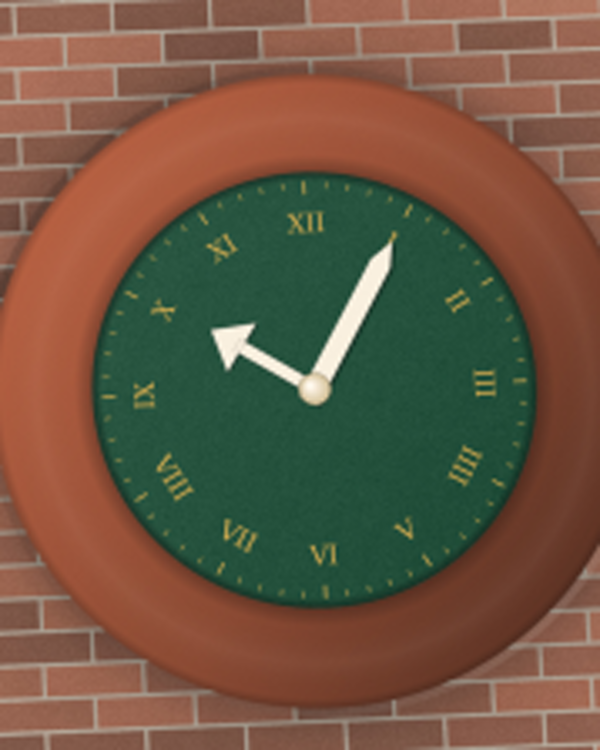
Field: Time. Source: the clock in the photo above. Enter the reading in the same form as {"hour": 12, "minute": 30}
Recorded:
{"hour": 10, "minute": 5}
